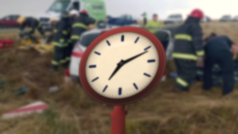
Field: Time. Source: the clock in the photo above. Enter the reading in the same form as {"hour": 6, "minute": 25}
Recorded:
{"hour": 7, "minute": 11}
